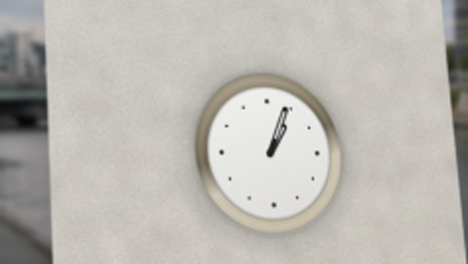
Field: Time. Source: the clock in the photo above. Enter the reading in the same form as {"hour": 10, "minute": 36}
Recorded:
{"hour": 1, "minute": 4}
